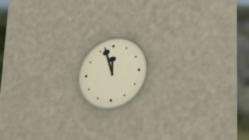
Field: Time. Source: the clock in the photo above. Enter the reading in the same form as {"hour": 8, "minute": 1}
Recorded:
{"hour": 11, "minute": 57}
